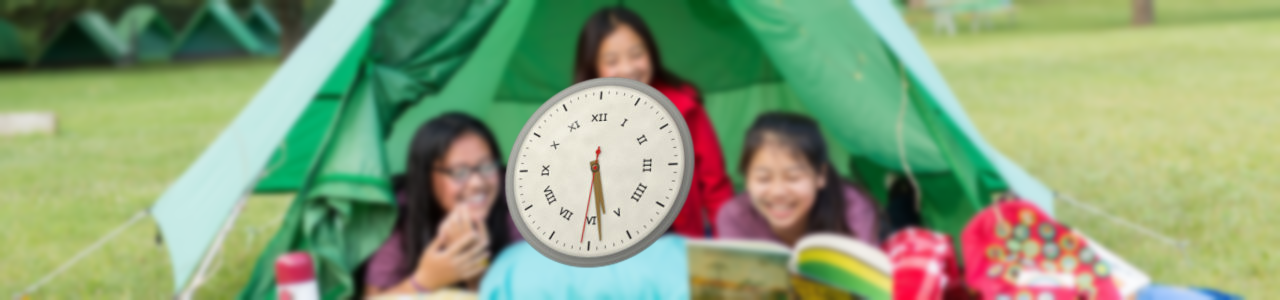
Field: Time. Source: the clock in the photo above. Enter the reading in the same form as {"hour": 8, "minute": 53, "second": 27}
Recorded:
{"hour": 5, "minute": 28, "second": 31}
